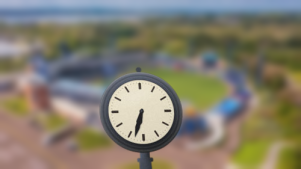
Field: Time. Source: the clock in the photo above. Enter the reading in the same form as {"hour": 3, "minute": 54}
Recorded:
{"hour": 6, "minute": 33}
